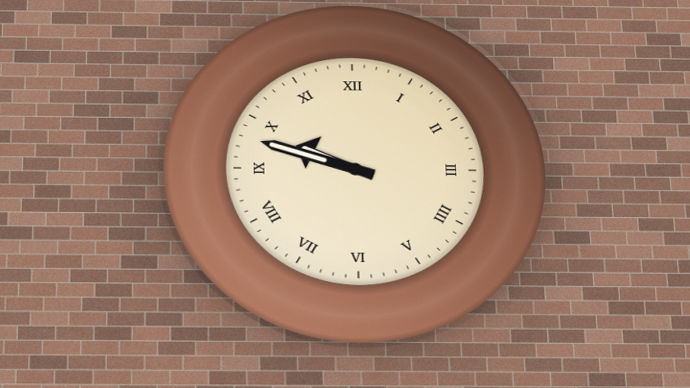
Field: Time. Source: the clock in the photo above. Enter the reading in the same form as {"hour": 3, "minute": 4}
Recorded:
{"hour": 9, "minute": 48}
